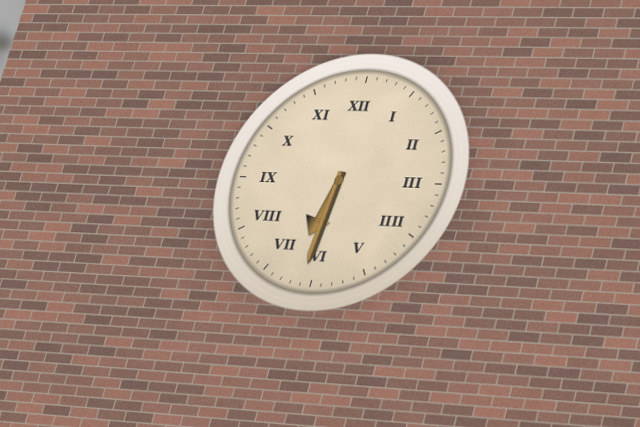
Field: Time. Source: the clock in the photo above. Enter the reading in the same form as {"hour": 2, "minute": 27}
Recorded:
{"hour": 6, "minute": 31}
